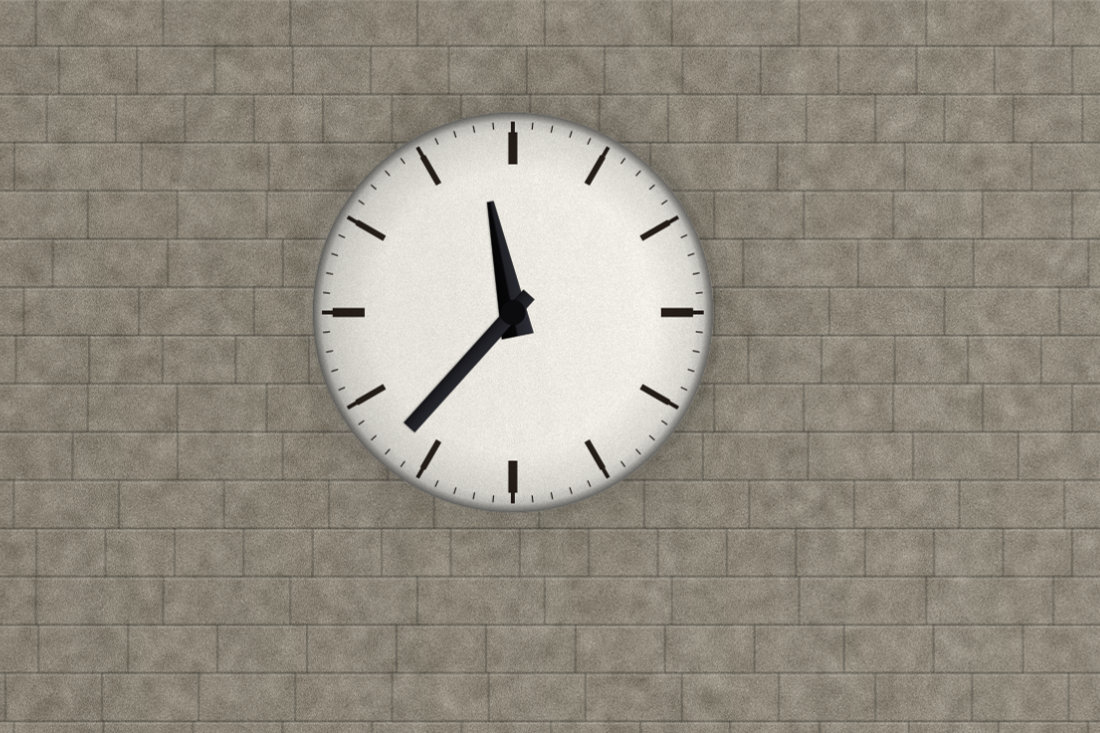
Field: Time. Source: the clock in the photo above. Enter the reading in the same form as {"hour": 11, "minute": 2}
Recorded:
{"hour": 11, "minute": 37}
